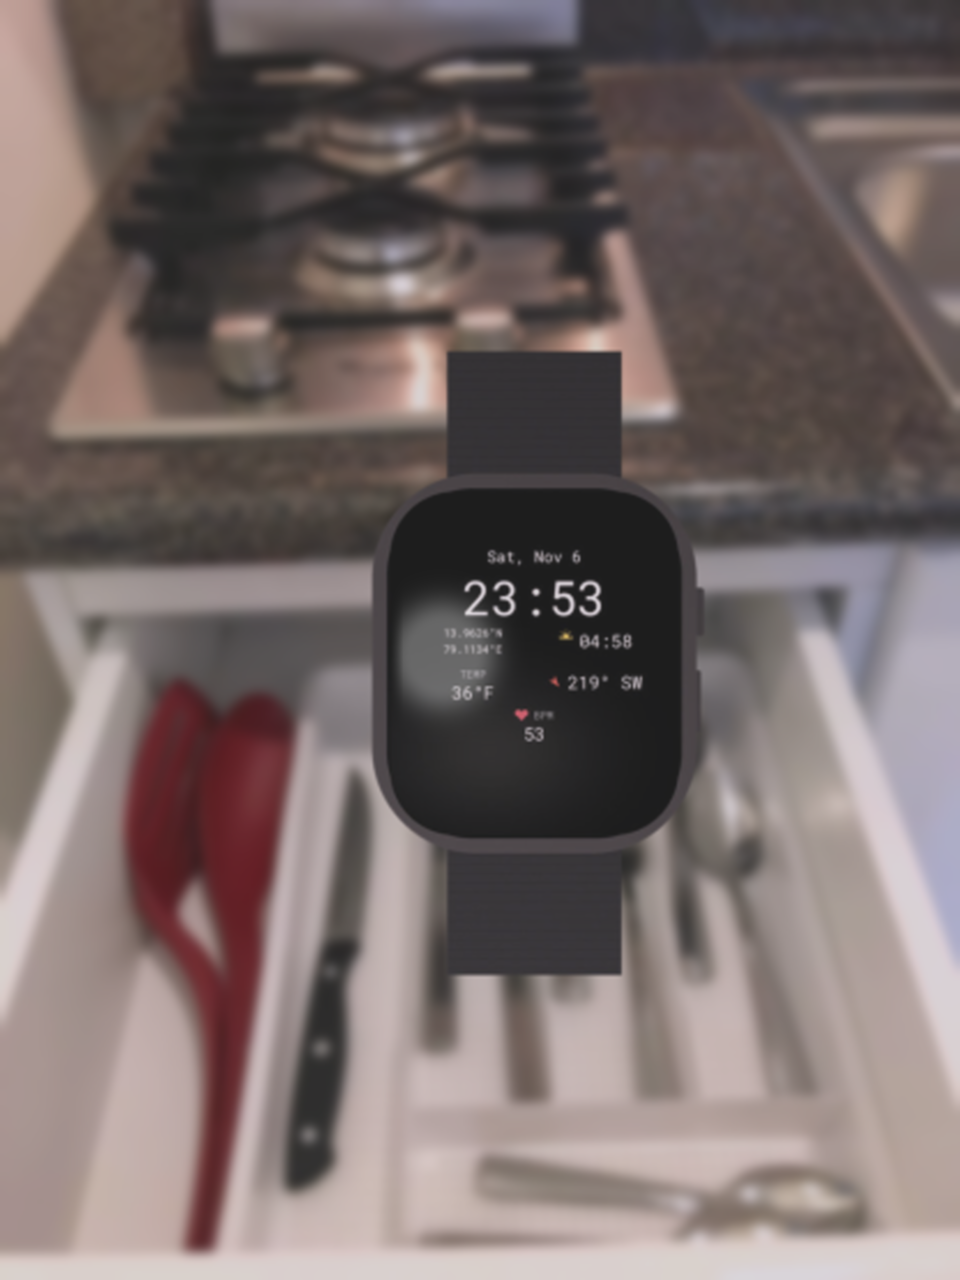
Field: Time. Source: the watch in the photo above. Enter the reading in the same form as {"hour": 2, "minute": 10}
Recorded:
{"hour": 23, "minute": 53}
